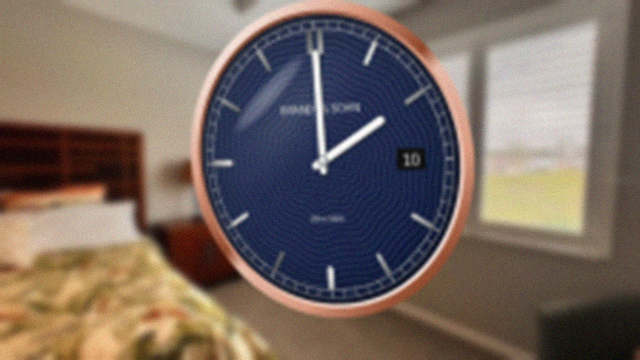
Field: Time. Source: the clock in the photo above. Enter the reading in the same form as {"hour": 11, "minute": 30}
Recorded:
{"hour": 2, "minute": 0}
